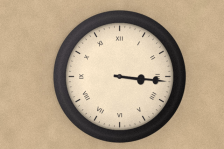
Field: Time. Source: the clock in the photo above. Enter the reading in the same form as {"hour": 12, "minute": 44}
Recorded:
{"hour": 3, "minute": 16}
